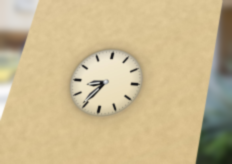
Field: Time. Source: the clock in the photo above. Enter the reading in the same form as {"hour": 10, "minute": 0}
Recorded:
{"hour": 8, "minute": 36}
